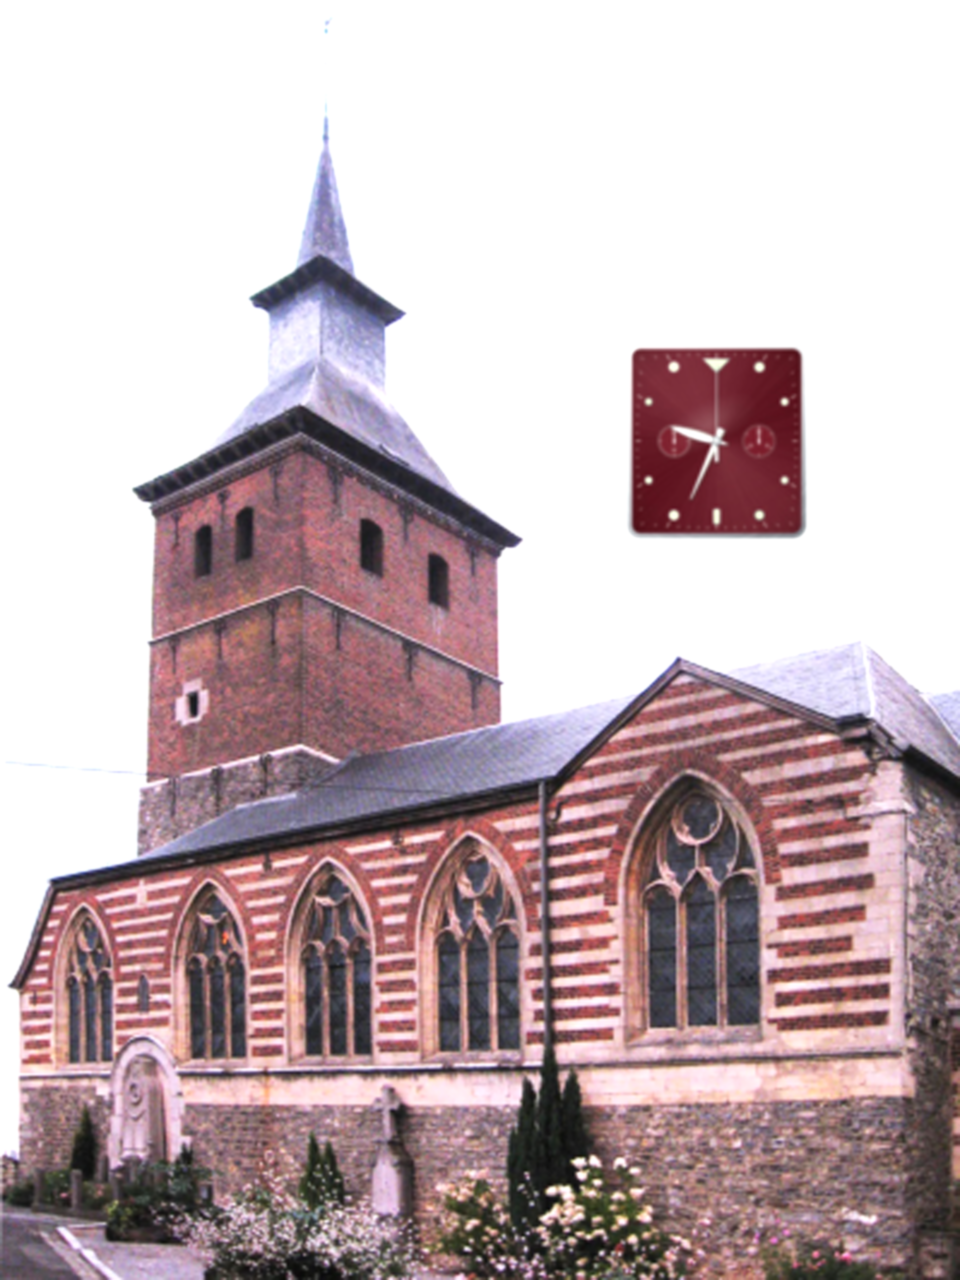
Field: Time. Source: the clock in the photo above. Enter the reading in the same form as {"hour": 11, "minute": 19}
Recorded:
{"hour": 9, "minute": 34}
